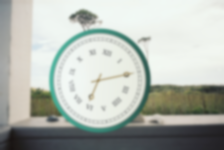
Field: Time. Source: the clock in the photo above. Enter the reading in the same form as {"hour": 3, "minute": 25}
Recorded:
{"hour": 6, "minute": 10}
